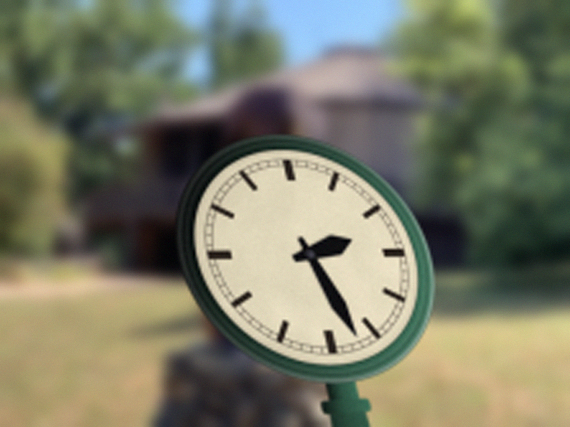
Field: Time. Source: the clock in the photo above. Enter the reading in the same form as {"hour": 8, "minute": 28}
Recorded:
{"hour": 2, "minute": 27}
